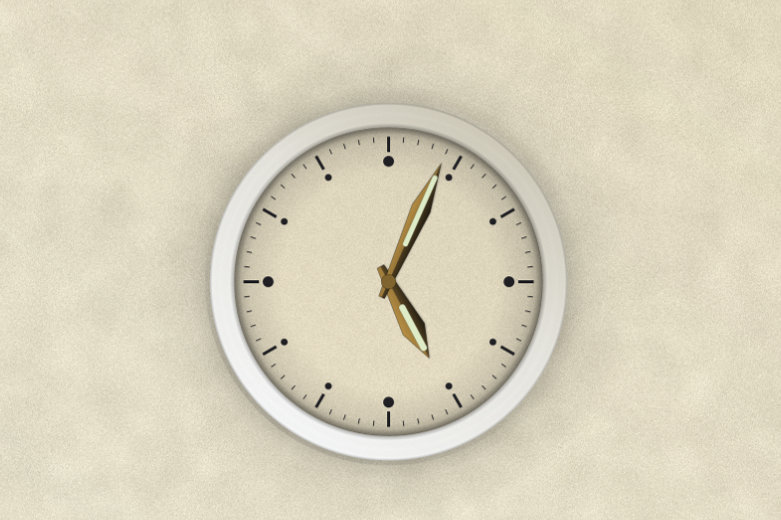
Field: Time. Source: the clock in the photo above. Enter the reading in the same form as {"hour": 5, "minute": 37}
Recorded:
{"hour": 5, "minute": 4}
